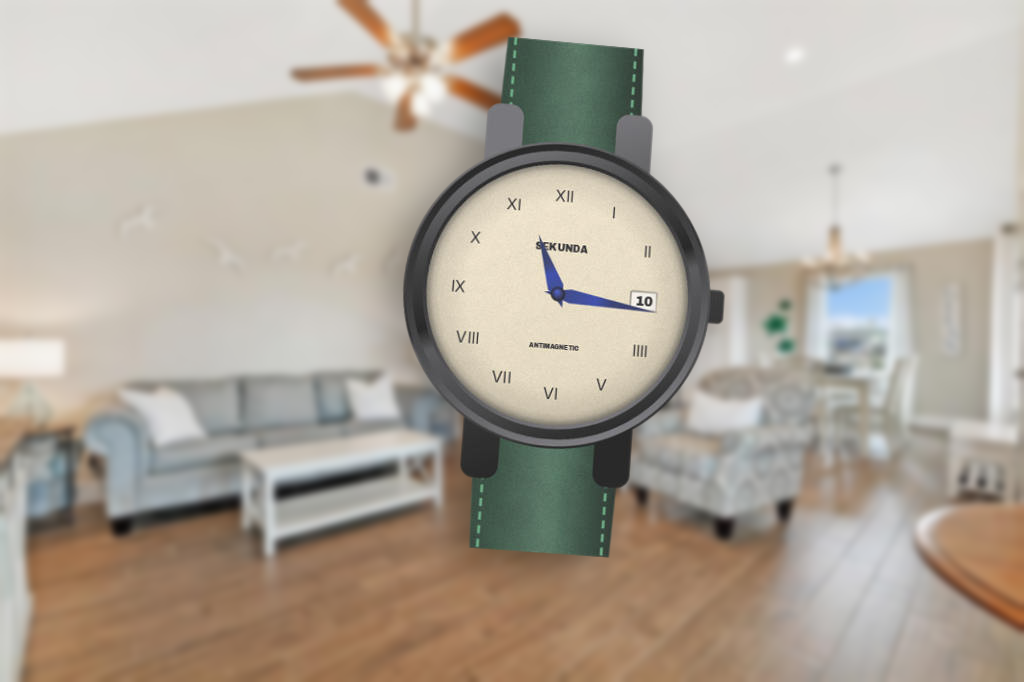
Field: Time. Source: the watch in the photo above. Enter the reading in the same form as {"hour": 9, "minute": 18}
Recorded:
{"hour": 11, "minute": 16}
